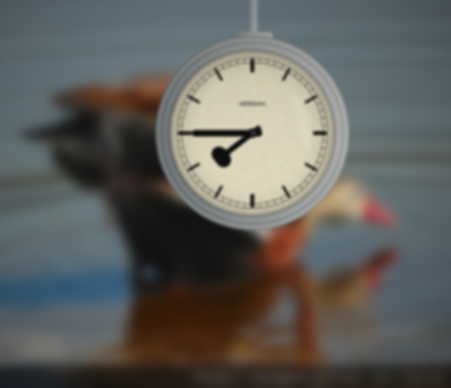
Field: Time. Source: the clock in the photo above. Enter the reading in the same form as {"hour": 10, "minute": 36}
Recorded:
{"hour": 7, "minute": 45}
